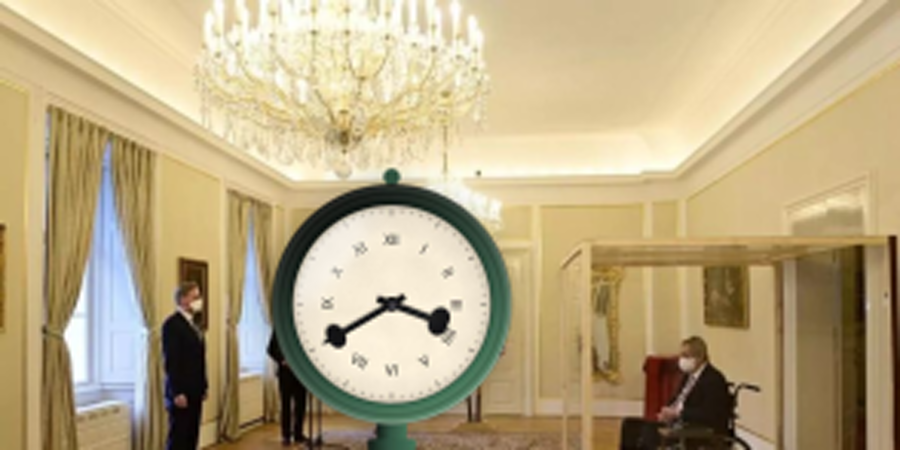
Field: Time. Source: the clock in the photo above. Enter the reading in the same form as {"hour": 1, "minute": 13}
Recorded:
{"hour": 3, "minute": 40}
